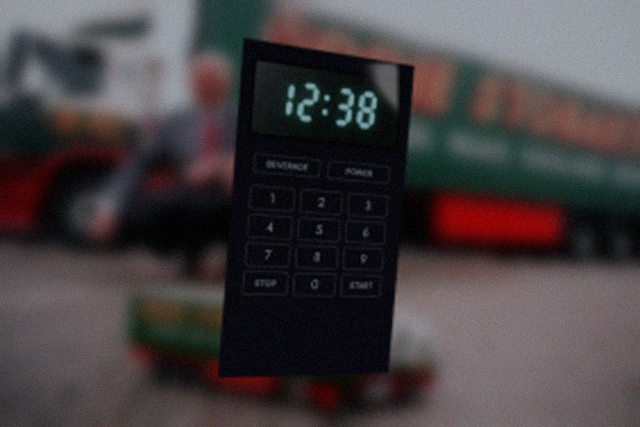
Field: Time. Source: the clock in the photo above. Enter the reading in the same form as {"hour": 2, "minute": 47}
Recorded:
{"hour": 12, "minute": 38}
